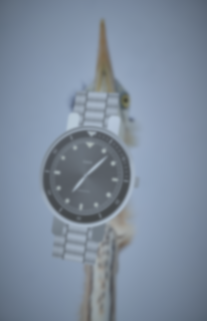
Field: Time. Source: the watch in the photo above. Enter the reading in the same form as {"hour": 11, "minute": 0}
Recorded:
{"hour": 7, "minute": 7}
